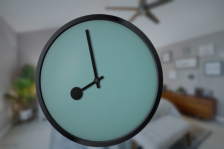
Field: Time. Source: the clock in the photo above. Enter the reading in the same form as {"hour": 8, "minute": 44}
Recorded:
{"hour": 7, "minute": 58}
